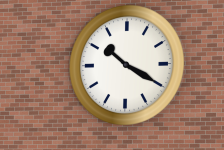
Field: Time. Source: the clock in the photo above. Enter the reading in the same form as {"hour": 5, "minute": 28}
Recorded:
{"hour": 10, "minute": 20}
